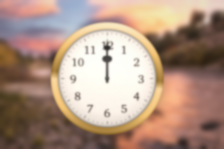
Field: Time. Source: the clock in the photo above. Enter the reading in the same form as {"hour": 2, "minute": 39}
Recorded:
{"hour": 12, "minute": 0}
